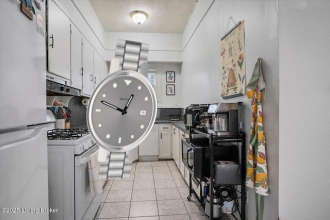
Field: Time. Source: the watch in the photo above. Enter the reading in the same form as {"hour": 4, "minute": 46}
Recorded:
{"hour": 12, "minute": 48}
